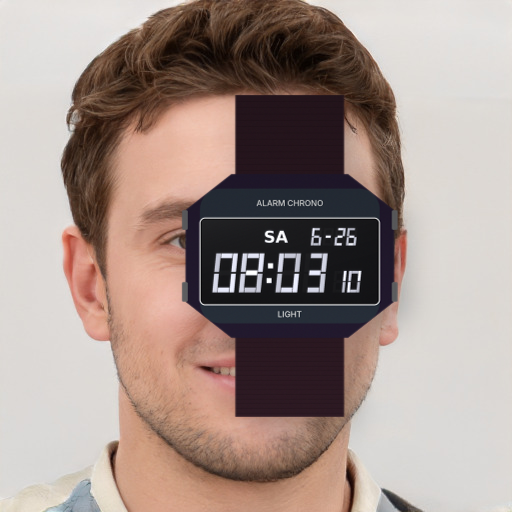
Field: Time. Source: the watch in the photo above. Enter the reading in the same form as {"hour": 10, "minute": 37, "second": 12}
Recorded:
{"hour": 8, "minute": 3, "second": 10}
